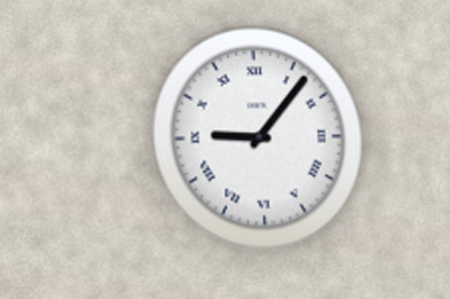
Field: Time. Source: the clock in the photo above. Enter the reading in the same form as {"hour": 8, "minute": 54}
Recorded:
{"hour": 9, "minute": 7}
